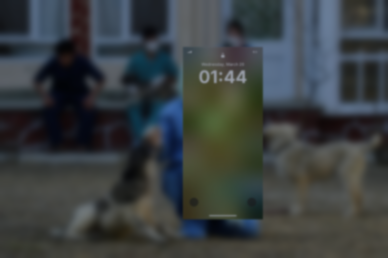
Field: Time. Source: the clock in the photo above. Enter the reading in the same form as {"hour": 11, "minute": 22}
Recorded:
{"hour": 1, "minute": 44}
